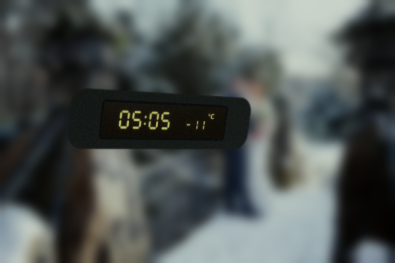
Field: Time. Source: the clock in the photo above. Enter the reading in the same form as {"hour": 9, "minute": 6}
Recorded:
{"hour": 5, "minute": 5}
